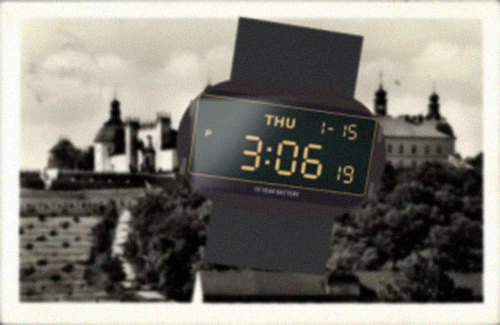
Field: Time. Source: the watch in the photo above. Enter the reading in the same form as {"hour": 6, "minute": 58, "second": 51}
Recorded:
{"hour": 3, "minute": 6, "second": 19}
